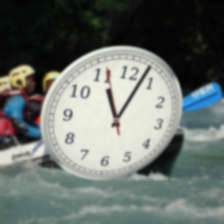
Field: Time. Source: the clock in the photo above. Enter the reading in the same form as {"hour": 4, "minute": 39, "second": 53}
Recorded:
{"hour": 11, "minute": 2, "second": 56}
